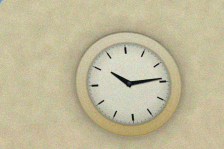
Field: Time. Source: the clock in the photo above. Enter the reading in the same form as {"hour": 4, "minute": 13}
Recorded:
{"hour": 10, "minute": 14}
